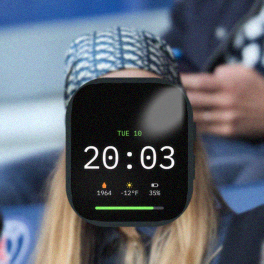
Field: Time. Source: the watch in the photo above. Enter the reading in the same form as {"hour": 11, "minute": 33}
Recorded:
{"hour": 20, "minute": 3}
